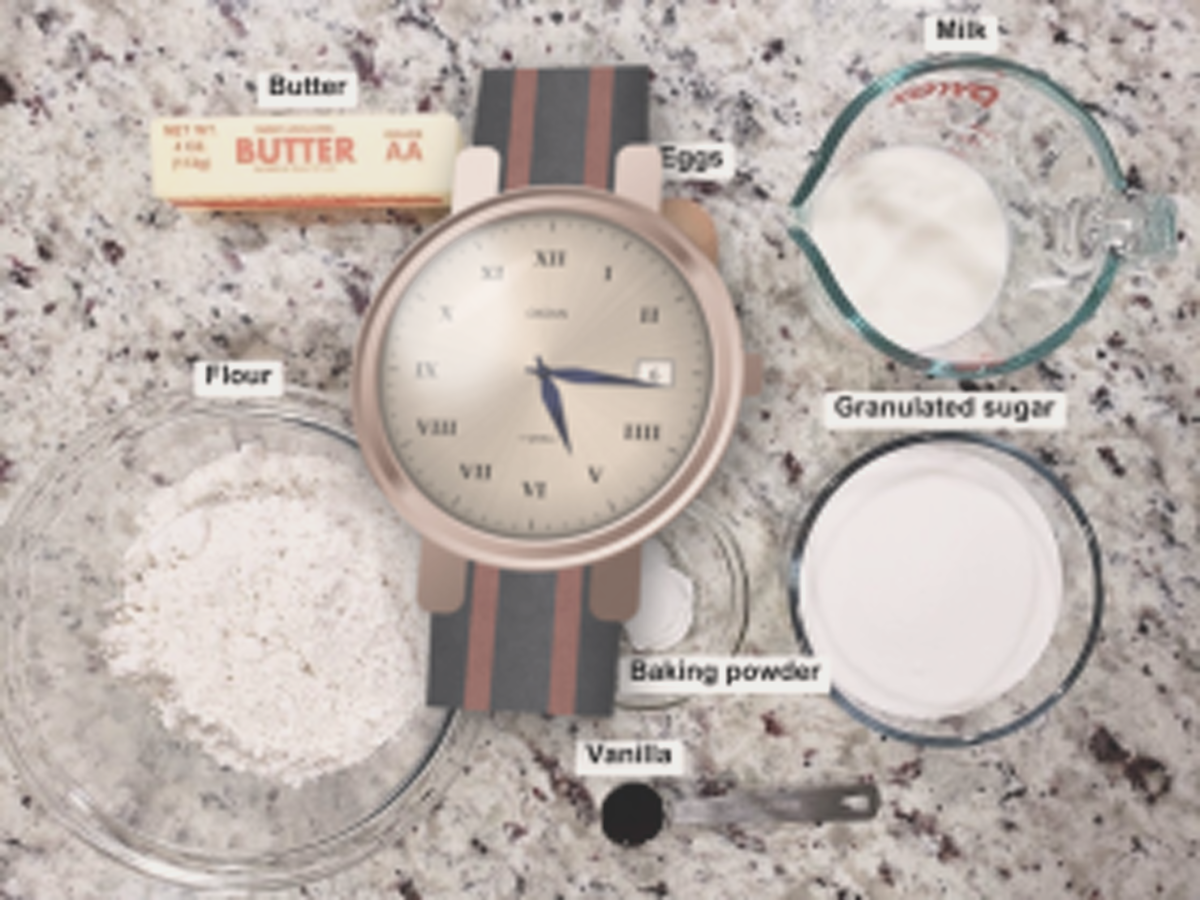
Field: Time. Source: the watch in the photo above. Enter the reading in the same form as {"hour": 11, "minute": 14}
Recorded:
{"hour": 5, "minute": 16}
